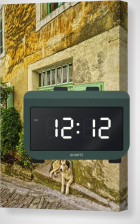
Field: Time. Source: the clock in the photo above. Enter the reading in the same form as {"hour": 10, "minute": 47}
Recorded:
{"hour": 12, "minute": 12}
